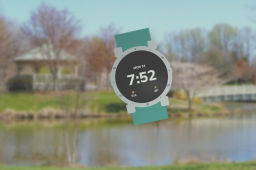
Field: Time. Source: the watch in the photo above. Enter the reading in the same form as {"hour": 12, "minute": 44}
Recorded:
{"hour": 7, "minute": 52}
